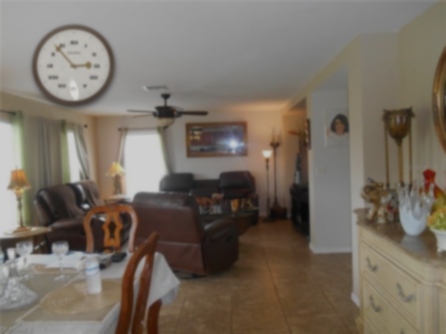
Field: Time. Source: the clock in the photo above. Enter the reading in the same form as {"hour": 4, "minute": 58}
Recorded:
{"hour": 2, "minute": 53}
